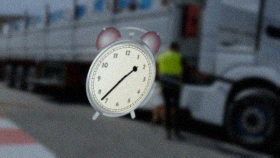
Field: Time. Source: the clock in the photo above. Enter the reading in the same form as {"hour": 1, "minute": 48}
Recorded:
{"hour": 1, "minute": 37}
